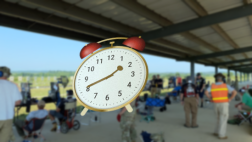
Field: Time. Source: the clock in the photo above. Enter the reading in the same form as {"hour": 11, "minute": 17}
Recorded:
{"hour": 1, "minute": 41}
